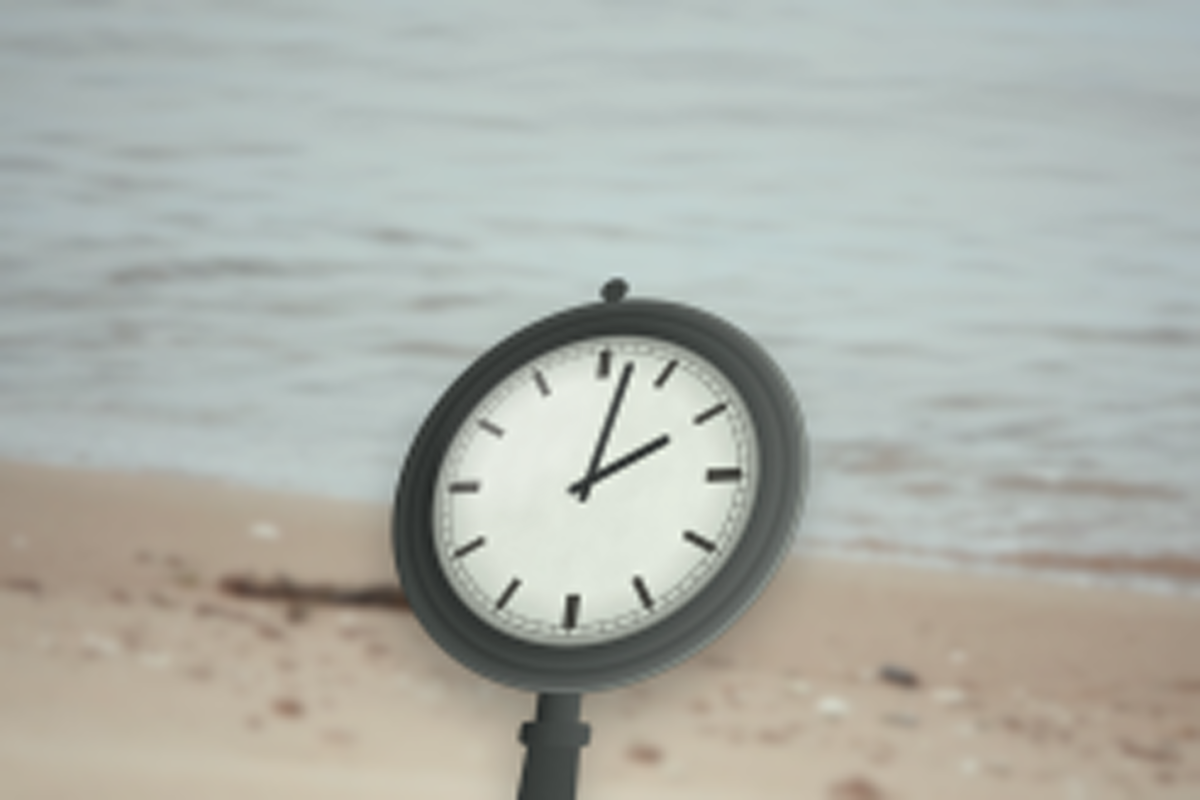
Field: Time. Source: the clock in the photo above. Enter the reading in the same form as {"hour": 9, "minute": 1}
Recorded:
{"hour": 2, "minute": 2}
